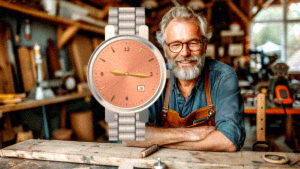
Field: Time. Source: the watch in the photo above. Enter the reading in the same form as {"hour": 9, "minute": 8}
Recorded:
{"hour": 9, "minute": 16}
